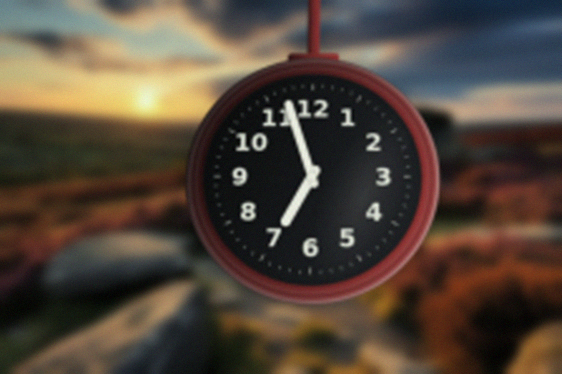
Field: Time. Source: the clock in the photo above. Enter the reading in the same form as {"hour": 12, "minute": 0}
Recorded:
{"hour": 6, "minute": 57}
